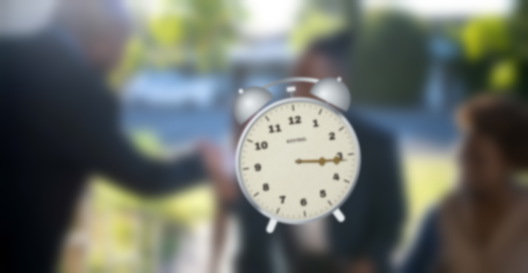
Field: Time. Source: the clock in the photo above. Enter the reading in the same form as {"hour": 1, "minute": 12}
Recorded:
{"hour": 3, "minute": 16}
